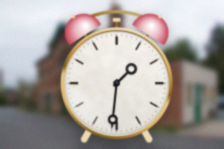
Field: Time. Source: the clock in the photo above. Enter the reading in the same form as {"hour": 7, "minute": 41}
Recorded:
{"hour": 1, "minute": 31}
